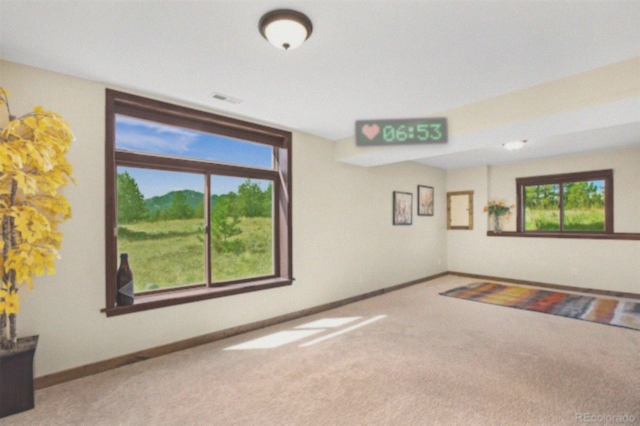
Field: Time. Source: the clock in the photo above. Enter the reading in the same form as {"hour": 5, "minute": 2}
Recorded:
{"hour": 6, "minute": 53}
